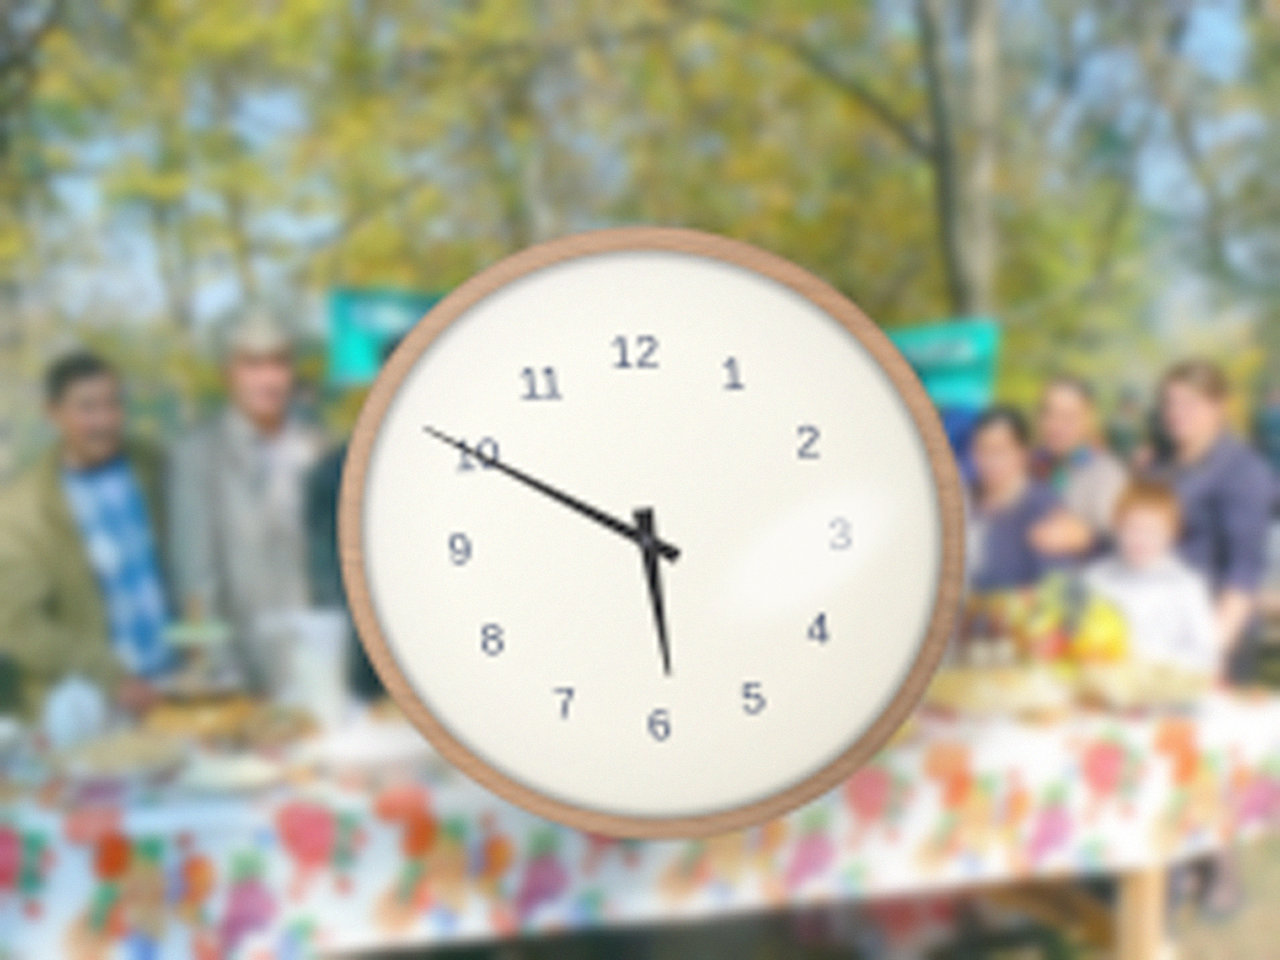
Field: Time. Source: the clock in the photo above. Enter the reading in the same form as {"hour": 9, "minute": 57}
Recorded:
{"hour": 5, "minute": 50}
